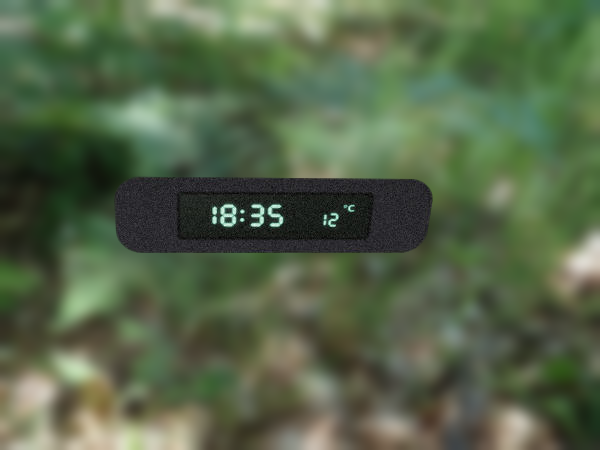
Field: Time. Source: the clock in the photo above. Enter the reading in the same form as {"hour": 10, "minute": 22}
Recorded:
{"hour": 18, "minute": 35}
